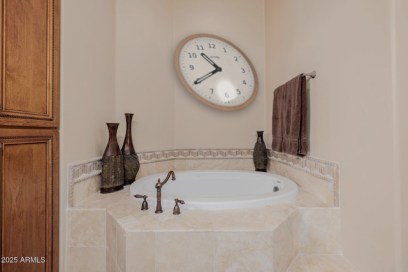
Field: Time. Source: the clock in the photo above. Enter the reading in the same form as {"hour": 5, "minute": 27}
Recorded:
{"hour": 10, "minute": 40}
